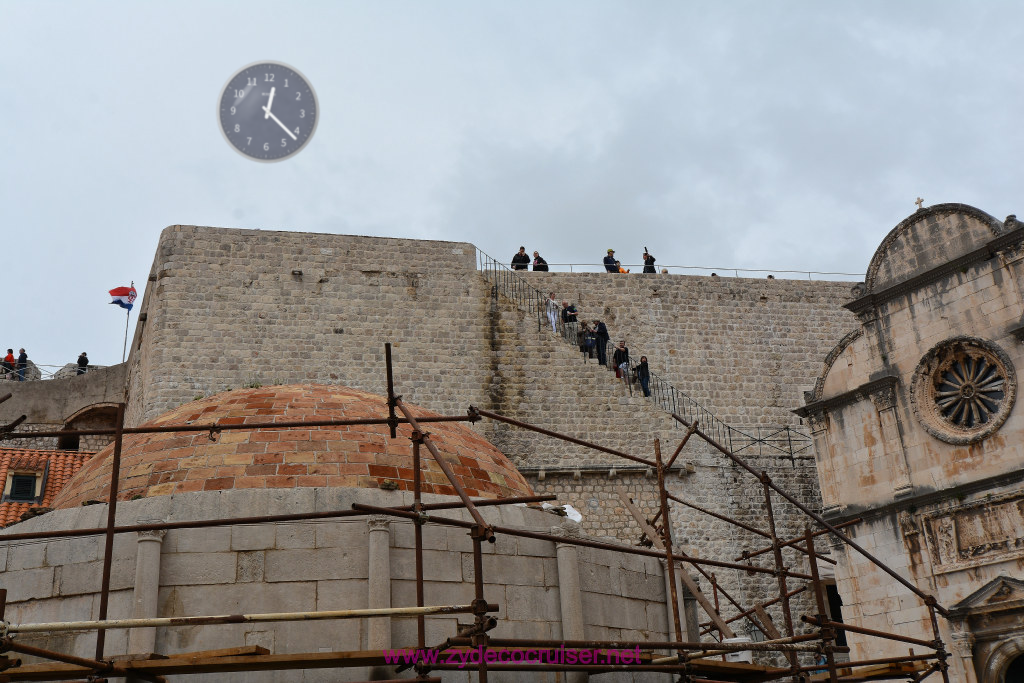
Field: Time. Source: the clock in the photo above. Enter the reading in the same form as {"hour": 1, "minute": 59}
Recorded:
{"hour": 12, "minute": 22}
